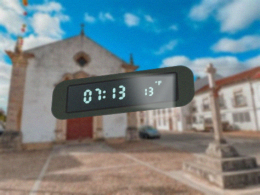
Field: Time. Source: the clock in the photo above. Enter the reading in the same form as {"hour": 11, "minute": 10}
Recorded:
{"hour": 7, "minute": 13}
